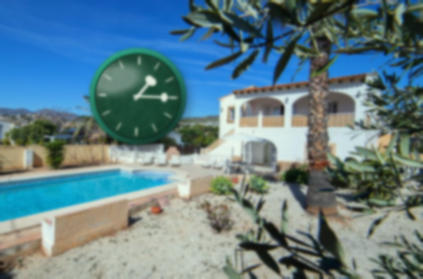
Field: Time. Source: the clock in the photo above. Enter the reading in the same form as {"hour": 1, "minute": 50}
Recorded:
{"hour": 1, "minute": 15}
